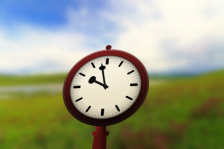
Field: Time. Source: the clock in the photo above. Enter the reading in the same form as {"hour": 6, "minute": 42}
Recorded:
{"hour": 9, "minute": 58}
